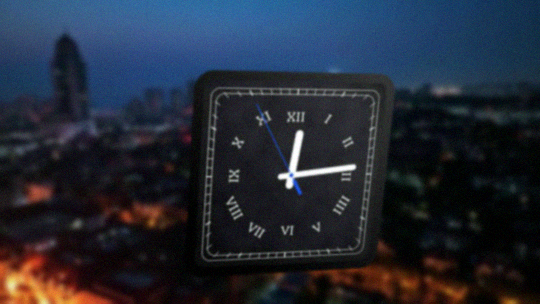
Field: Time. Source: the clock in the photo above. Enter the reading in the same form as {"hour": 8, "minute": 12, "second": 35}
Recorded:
{"hour": 12, "minute": 13, "second": 55}
